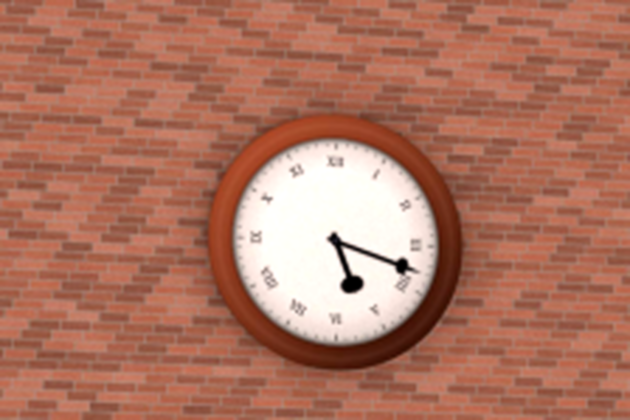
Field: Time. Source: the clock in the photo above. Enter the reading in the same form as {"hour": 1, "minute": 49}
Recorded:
{"hour": 5, "minute": 18}
